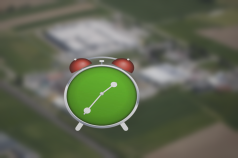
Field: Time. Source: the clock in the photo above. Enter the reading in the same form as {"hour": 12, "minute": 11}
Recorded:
{"hour": 1, "minute": 36}
